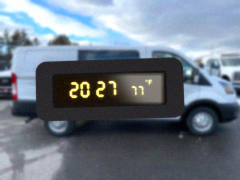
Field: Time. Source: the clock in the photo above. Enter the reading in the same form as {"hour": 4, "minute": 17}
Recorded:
{"hour": 20, "minute": 27}
